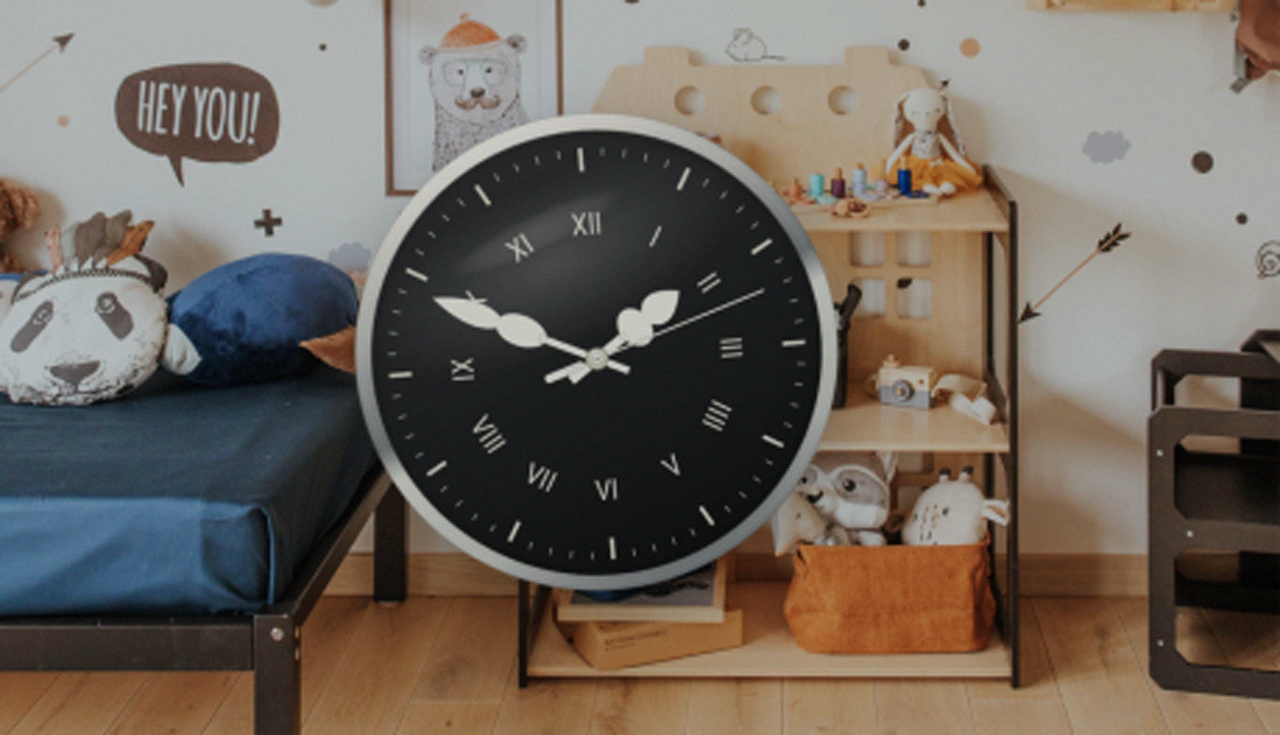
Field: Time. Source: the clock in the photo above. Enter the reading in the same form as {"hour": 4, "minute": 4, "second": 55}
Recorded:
{"hour": 1, "minute": 49, "second": 12}
